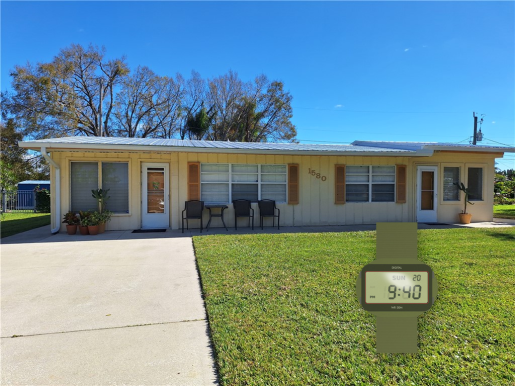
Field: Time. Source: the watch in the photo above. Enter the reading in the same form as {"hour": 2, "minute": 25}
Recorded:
{"hour": 9, "minute": 40}
